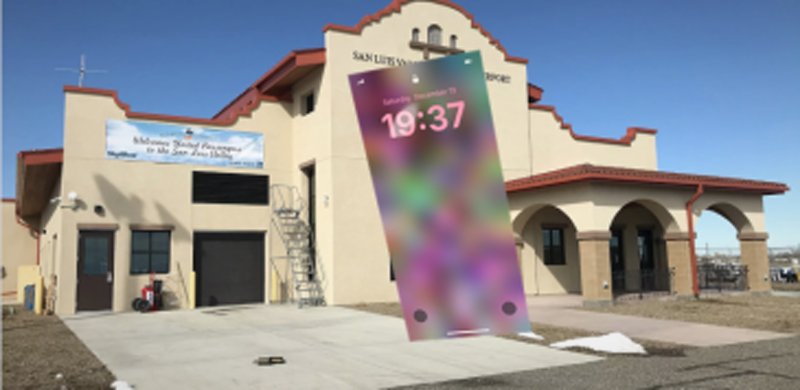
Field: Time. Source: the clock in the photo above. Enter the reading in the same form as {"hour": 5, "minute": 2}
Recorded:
{"hour": 19, "minute": 37}
